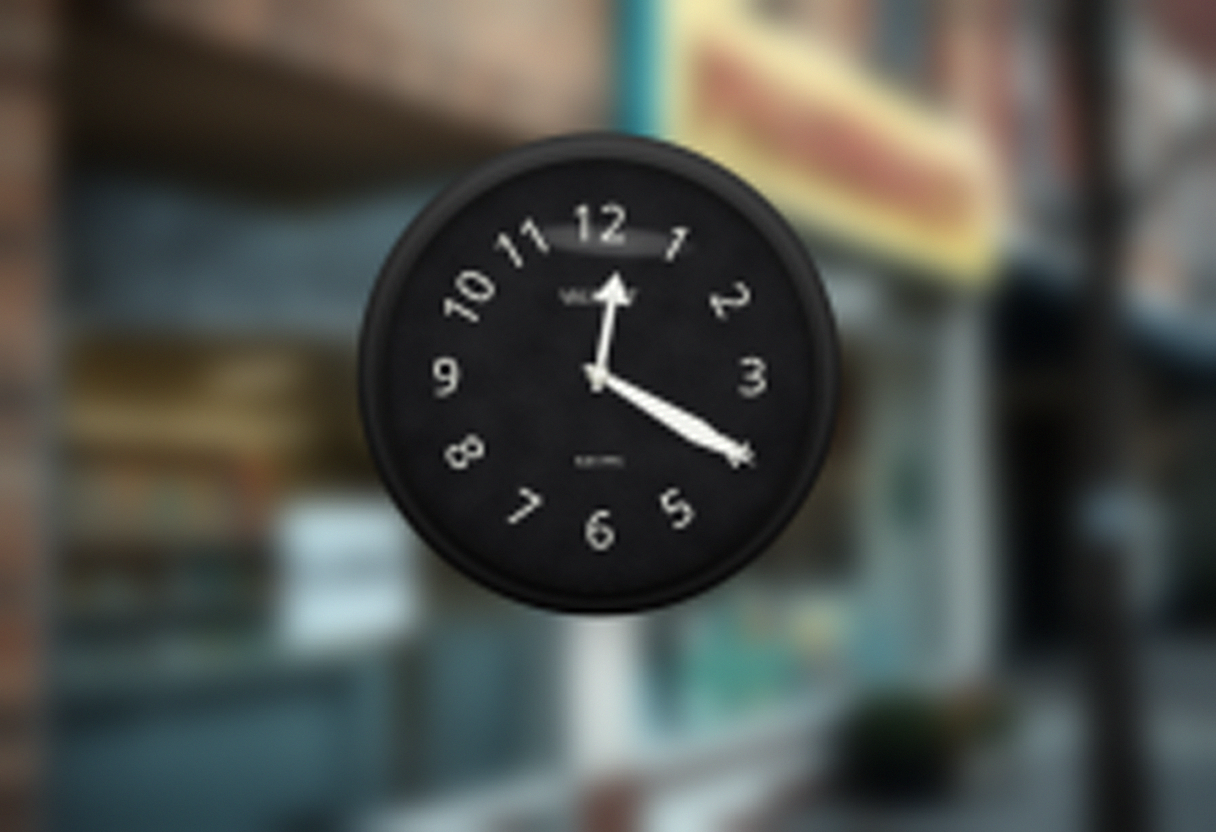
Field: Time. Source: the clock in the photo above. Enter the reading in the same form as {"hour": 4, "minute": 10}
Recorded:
{"hour": 12, "minute": 20}
